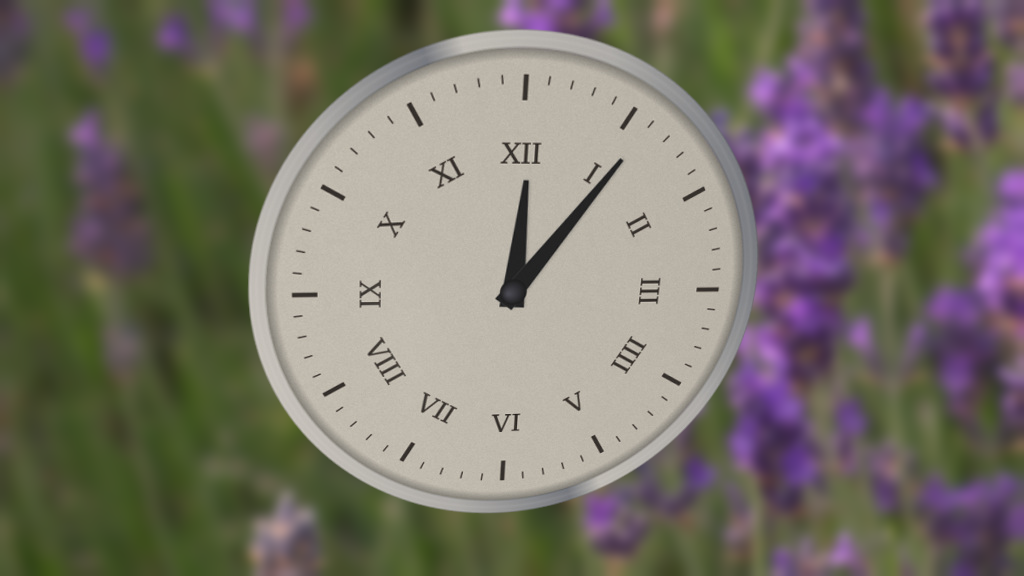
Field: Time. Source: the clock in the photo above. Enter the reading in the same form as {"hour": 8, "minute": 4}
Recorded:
{"hour": 12, "minute": 6}
